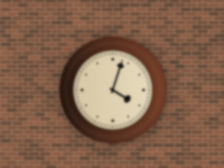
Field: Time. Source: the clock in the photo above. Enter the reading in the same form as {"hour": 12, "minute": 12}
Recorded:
{"hour": 4, "minute": 3}
